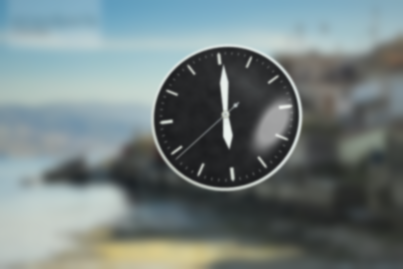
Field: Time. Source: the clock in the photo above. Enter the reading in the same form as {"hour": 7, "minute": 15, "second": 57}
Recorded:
{"hour": 6, "minute": 0, "second": 39}
